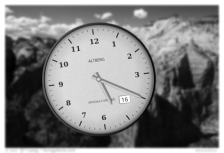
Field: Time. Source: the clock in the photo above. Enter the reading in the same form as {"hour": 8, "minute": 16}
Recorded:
{"hour": 5, "minute": 20}
